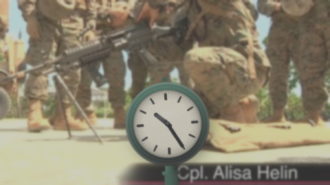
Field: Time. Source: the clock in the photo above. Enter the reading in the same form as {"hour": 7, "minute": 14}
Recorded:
{"hour": 10, "minute": 25}
